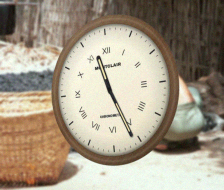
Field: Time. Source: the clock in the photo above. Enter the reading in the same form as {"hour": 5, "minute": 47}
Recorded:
{"hour": 11, "minute": 26}
